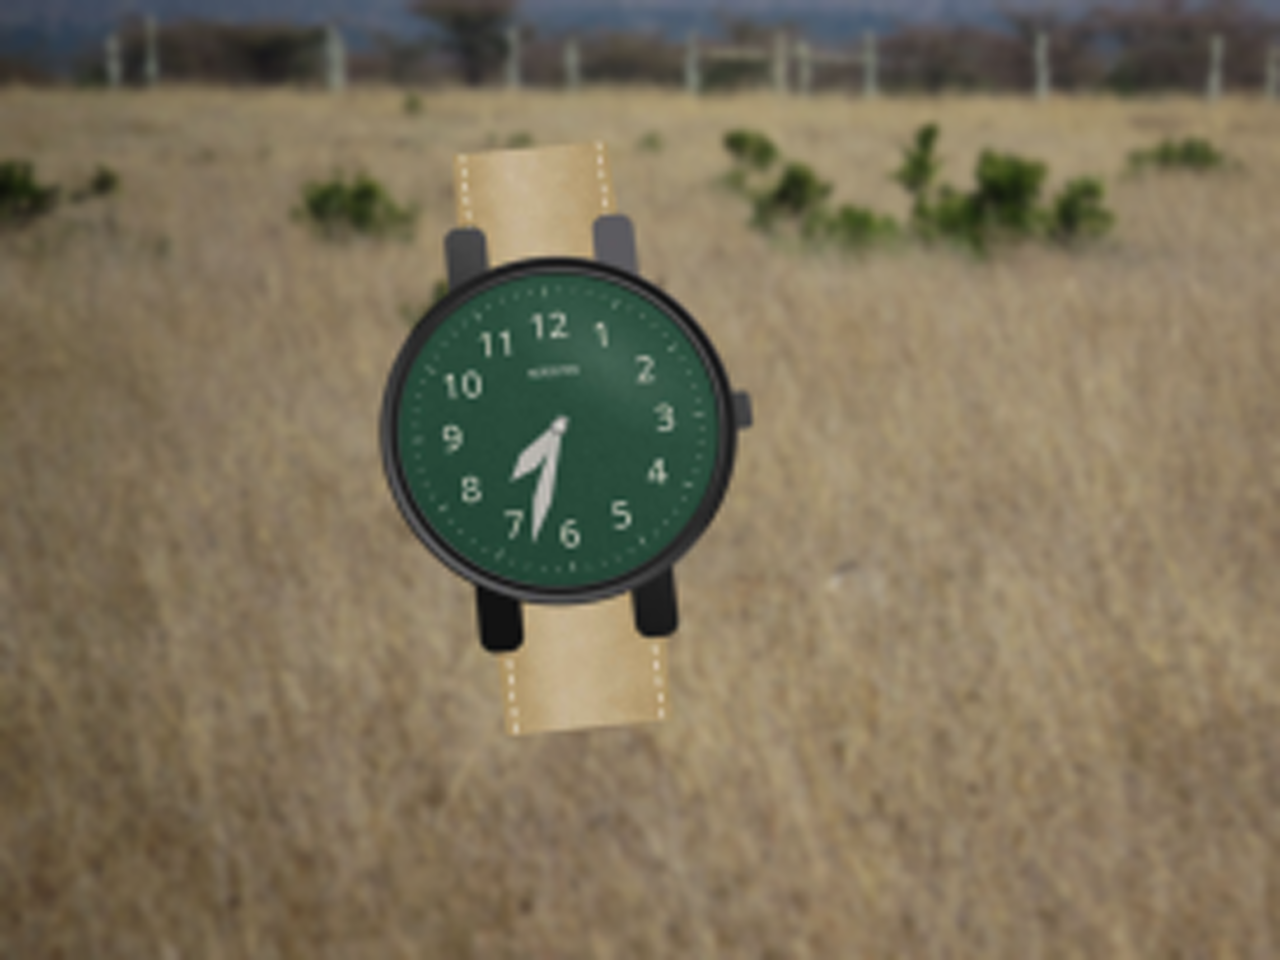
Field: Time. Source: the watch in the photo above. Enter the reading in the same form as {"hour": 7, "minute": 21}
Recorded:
{"hour": 7, "minute": 33}
